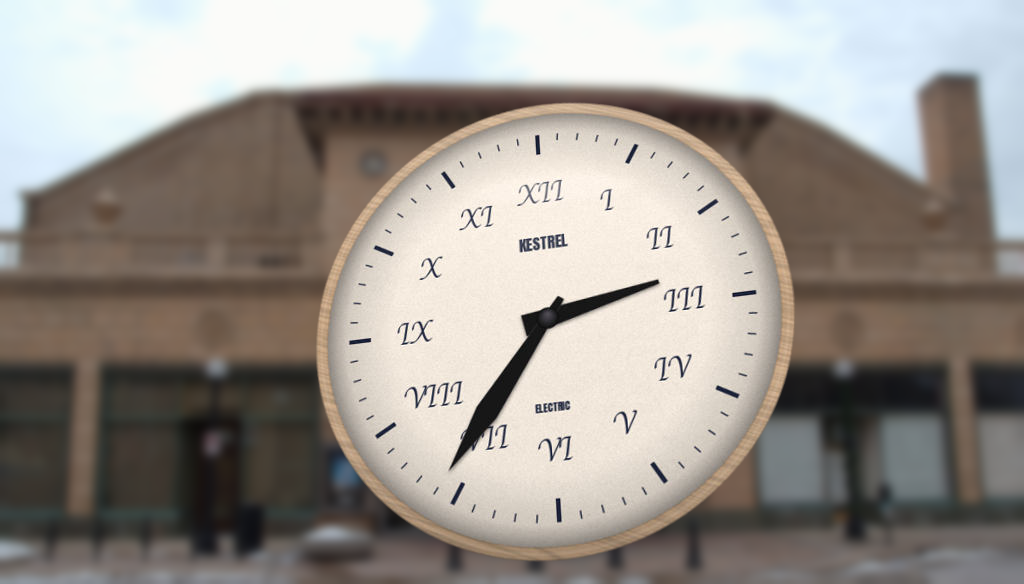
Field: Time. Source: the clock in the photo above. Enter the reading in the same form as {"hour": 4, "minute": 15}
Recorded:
{"hour": 2, "minute": 36}
